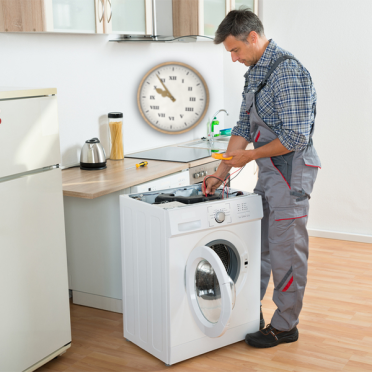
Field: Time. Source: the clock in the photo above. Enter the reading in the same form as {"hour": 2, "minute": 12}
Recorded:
{"hour": 9, "minute": 54}
